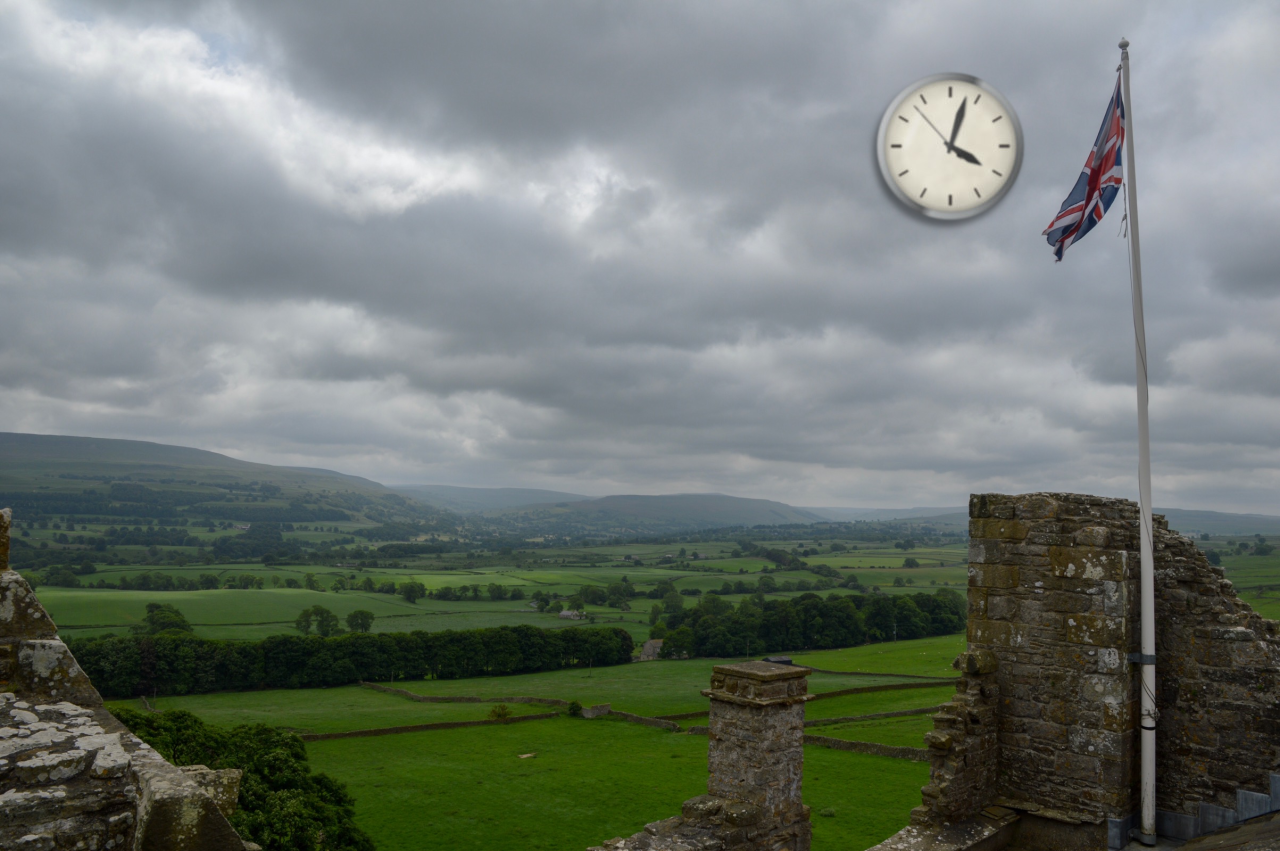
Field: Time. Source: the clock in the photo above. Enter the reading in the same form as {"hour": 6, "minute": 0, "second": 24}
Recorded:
{"hour": 4, "minute": 2, "second": 53}
